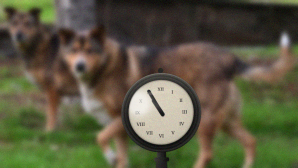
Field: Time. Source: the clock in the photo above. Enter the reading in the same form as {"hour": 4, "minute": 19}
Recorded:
{"hour": 10, "minute": 55}
